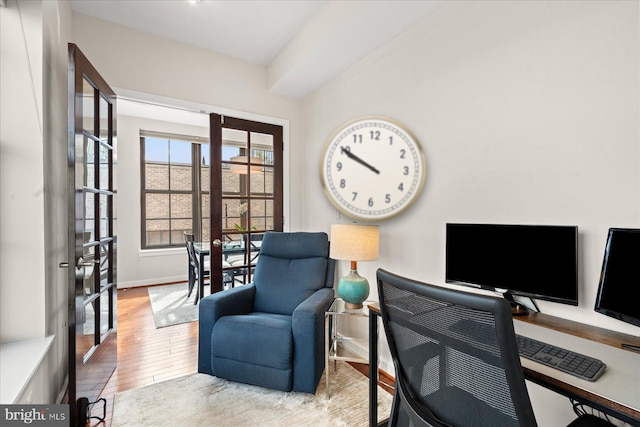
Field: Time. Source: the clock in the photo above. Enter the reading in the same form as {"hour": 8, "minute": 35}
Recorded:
{"hour": 9, "minute": 50}
